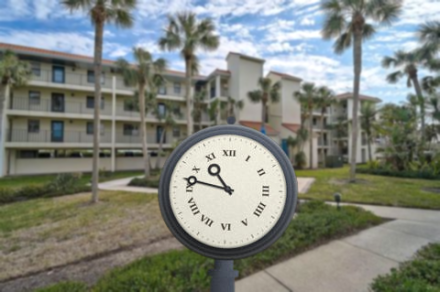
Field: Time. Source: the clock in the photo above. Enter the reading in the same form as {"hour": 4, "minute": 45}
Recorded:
{"hour": 10, "minute": 47}
